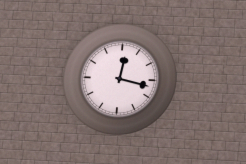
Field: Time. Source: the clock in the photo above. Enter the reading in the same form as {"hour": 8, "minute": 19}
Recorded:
{"hour": 12, "minute": 17}
